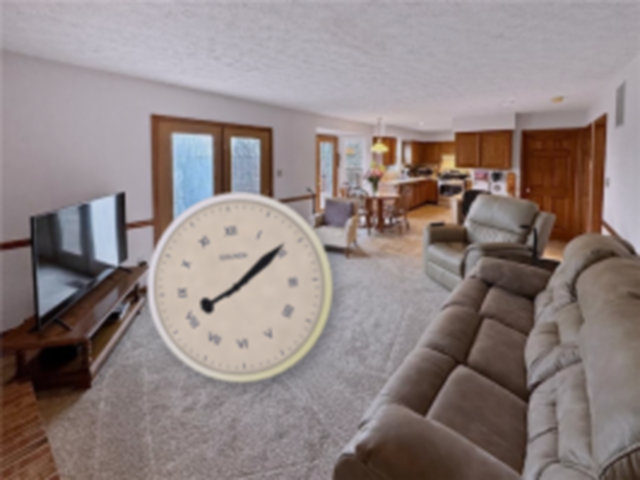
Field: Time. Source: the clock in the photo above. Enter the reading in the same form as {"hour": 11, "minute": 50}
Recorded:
{"hour": 8, "minute": 9}
